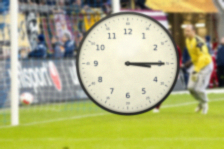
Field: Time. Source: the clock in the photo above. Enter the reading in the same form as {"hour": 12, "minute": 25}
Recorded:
{"hour": 3, "minute": 15}
